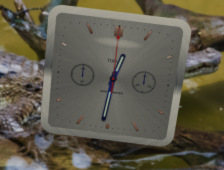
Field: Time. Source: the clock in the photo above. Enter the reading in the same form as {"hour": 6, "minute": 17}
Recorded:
{"hour": 12, "minute": 31}
